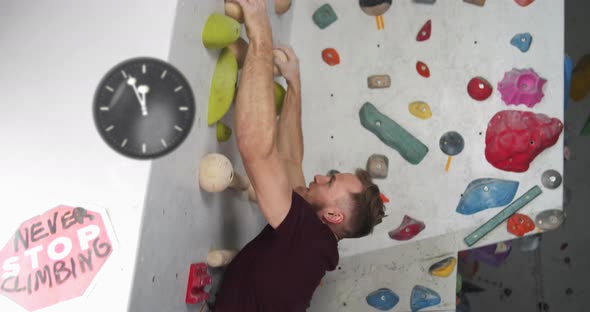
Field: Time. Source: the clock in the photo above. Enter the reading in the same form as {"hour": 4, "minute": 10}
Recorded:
{"hour": 11, "minute": 56}
